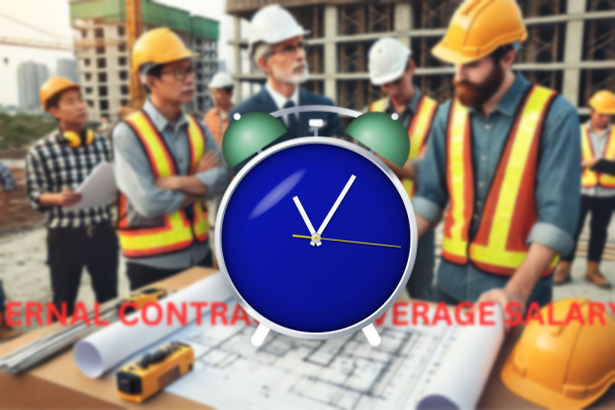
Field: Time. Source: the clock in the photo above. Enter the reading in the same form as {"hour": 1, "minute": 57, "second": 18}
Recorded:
{"hour": 11, "minute": 5, "second": 16}
